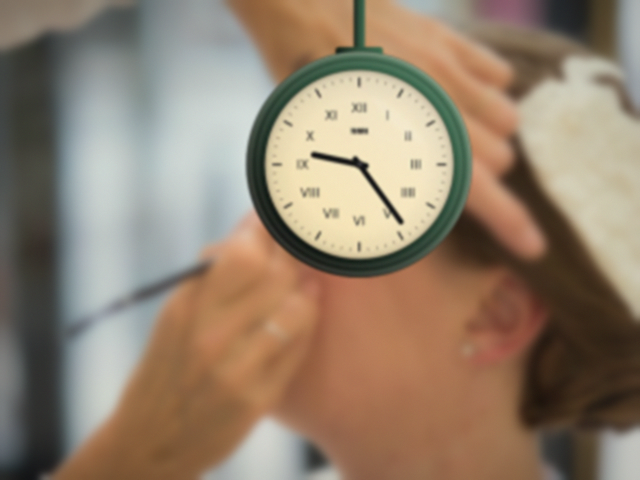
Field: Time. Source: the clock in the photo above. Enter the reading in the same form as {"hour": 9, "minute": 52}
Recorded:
{"hour": 9, "minute": 24}
